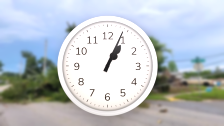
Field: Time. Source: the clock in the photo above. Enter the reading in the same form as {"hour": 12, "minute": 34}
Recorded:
{"hour": 1, "minute": 4}
